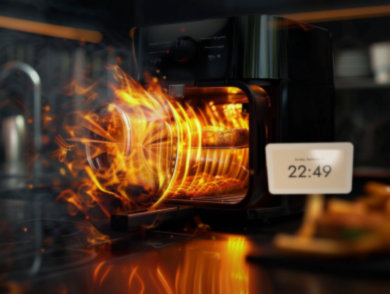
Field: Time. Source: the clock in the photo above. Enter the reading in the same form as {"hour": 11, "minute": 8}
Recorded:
{"hour": 22, "minute": 49}
